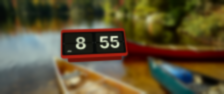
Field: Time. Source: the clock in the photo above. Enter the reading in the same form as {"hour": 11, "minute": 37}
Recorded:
{"hour": 8, "minute": 55}
